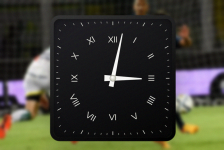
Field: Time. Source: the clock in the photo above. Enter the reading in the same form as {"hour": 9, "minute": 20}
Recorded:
{"hour": 3, "minute": 2}
